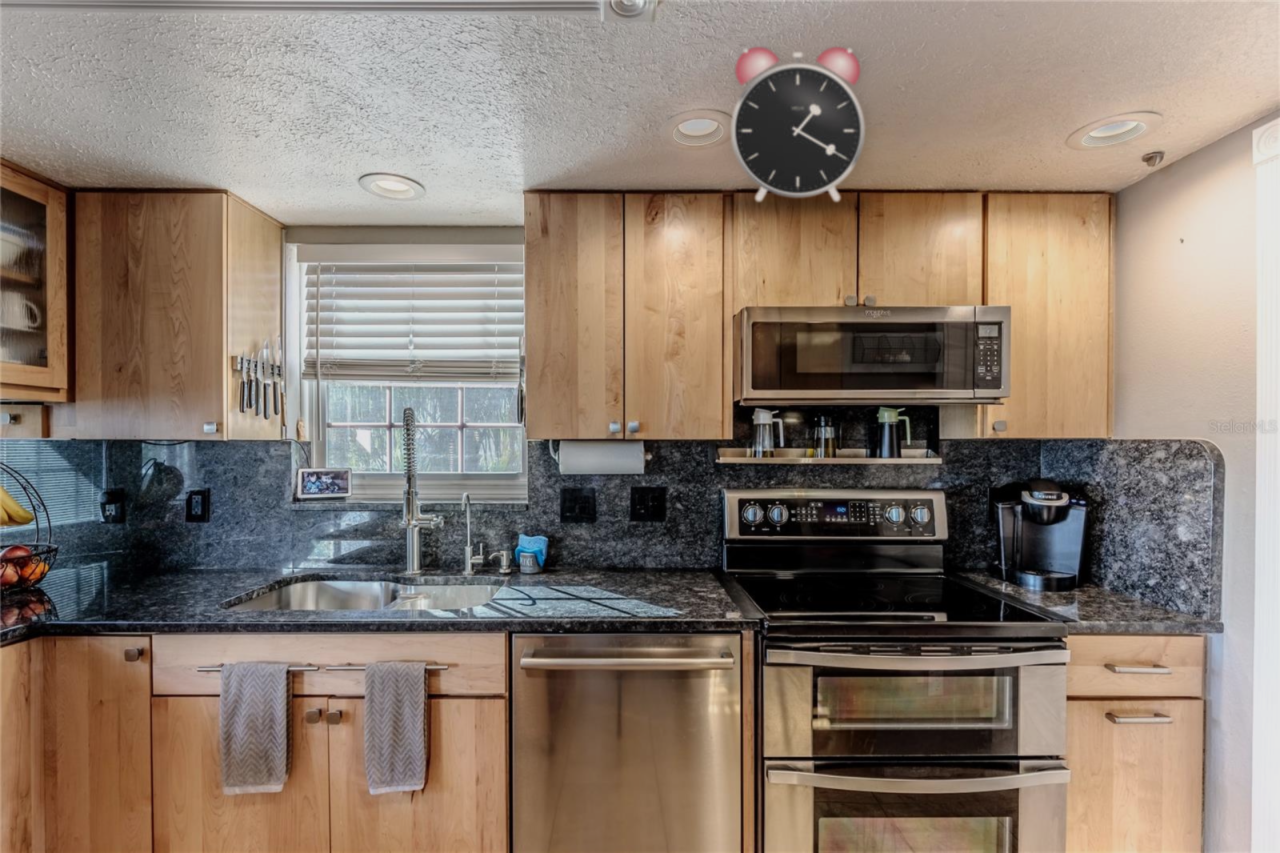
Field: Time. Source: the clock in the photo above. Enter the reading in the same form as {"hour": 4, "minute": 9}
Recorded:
{"hour": 1, "minute": 20}
